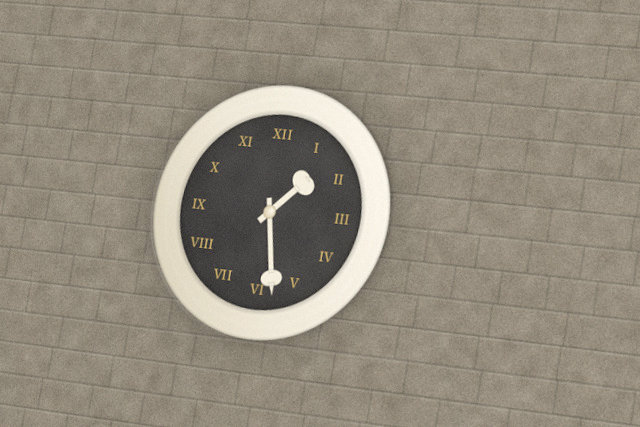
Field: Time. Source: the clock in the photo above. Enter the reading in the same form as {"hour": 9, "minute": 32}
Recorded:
{"hour": 1, "minute": 28}
